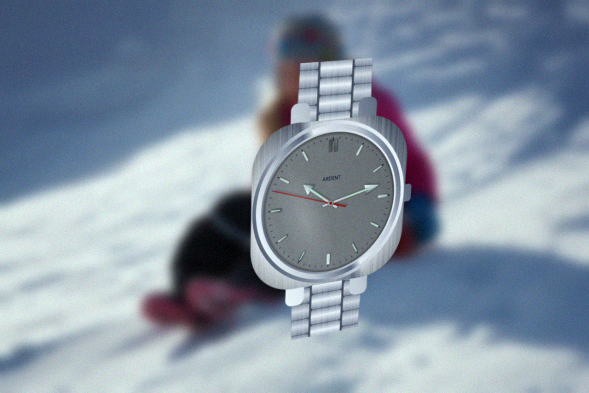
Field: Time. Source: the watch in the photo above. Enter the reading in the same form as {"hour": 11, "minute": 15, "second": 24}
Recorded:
{"hour": 10, "minute": 12, "second": 48}
